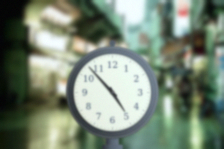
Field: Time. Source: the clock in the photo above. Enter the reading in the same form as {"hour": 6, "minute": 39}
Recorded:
{"hour": 4, "minute": 53}
